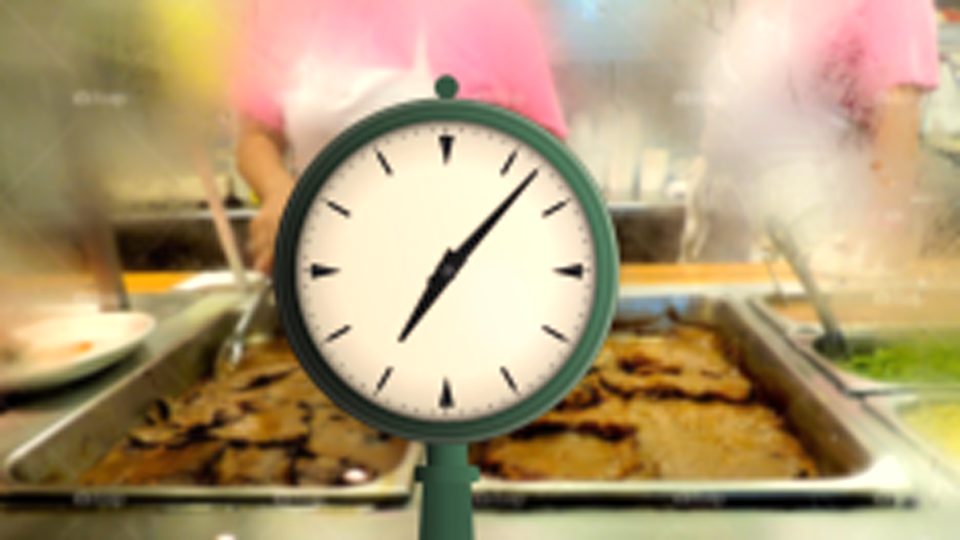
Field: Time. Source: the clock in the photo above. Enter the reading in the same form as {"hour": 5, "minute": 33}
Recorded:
{"hour": 7, "minute": 7}
